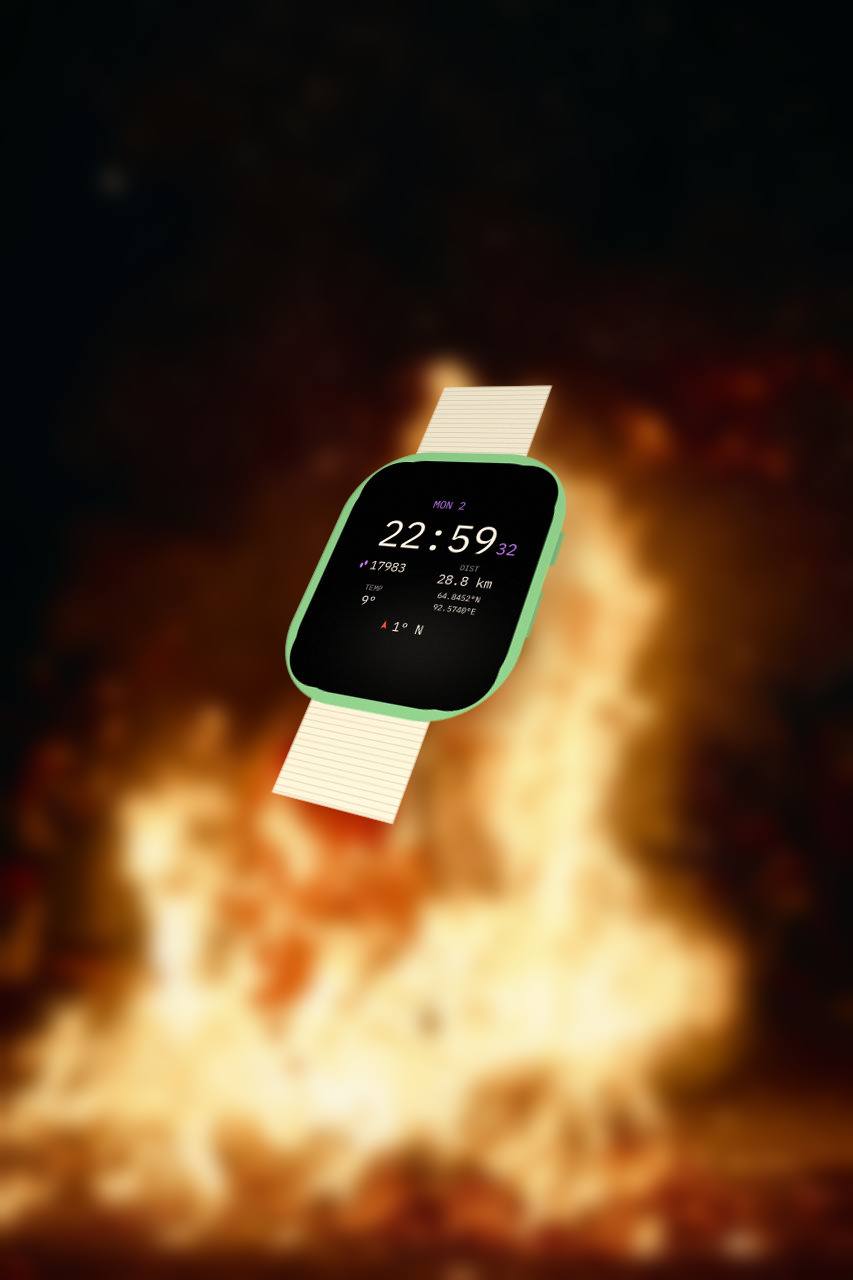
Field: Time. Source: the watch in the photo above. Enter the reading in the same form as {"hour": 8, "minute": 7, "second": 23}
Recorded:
{"hour": 22, "minute": 59, "second": 32}
